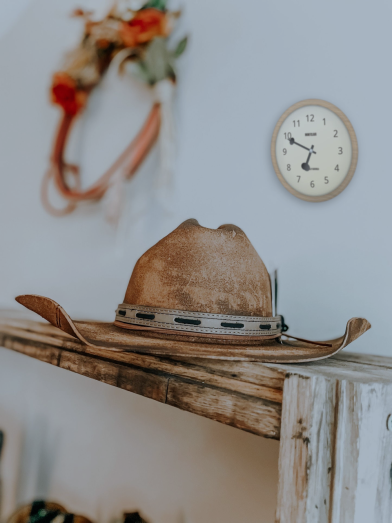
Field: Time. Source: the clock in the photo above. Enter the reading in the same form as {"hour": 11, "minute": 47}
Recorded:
{"hour": 6, "minute": 49}
